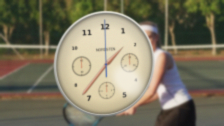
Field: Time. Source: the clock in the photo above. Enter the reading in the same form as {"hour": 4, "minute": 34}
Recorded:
{"hour": 1, "minute": 37}
